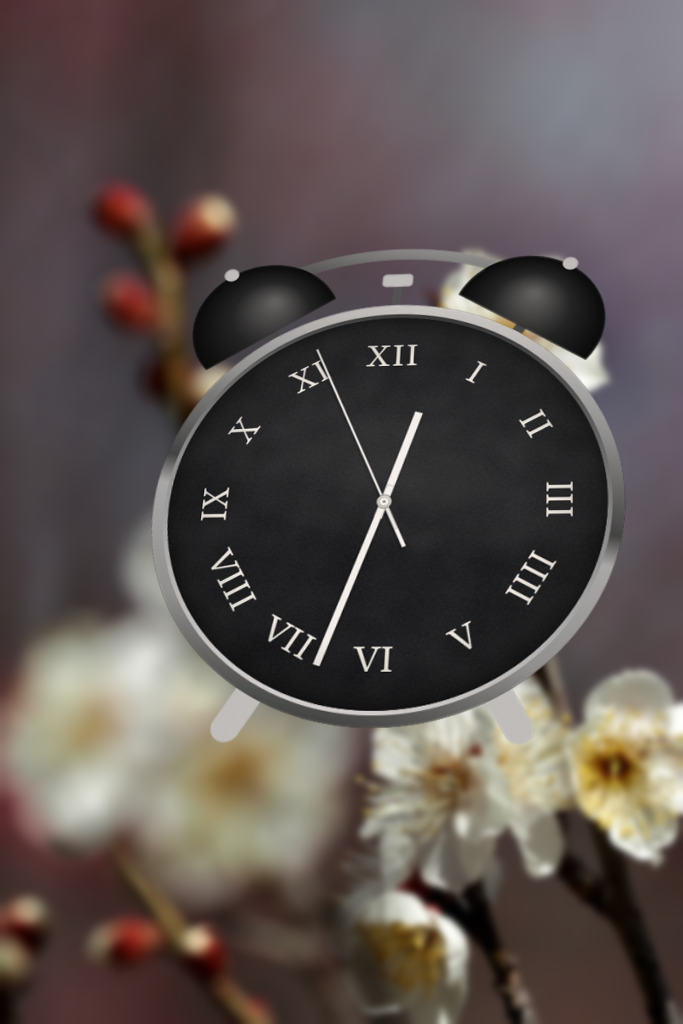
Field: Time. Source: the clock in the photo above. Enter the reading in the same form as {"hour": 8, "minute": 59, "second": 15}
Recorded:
{"hour": 12, "minute": 32, "second": 56}
